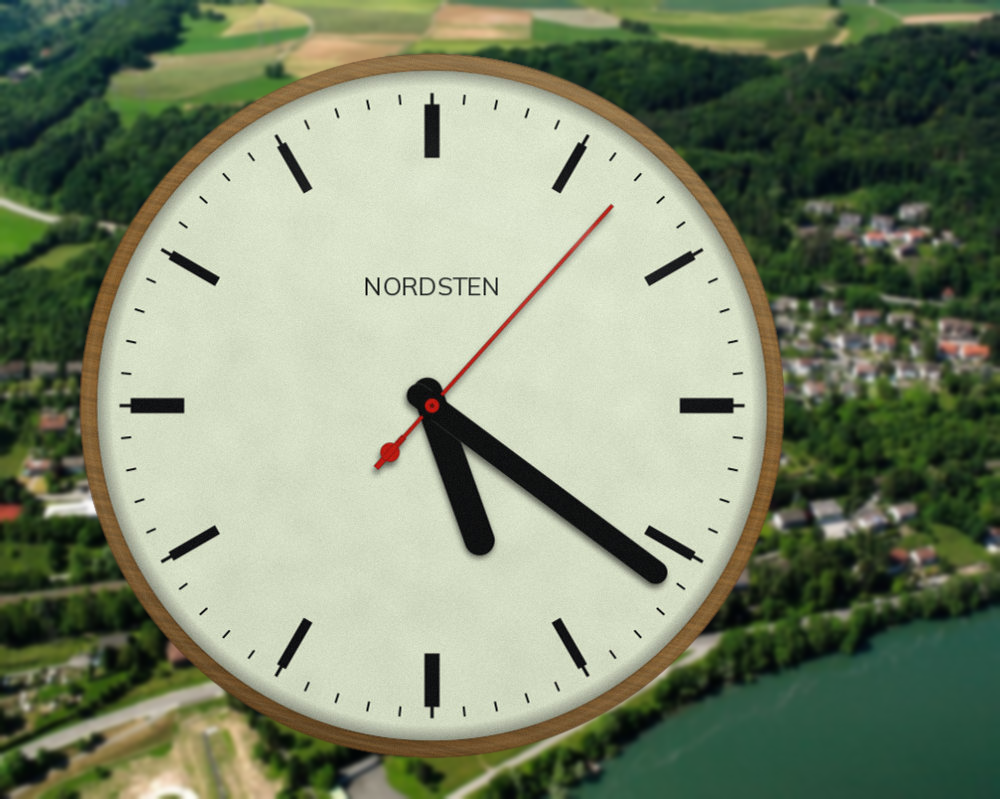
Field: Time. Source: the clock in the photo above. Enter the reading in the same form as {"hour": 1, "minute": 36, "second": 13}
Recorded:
{"hour": 5, "minute": 21, "second": 7}
